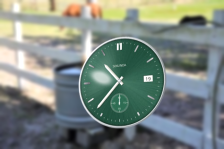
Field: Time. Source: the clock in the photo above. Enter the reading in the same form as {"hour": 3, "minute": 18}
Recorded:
{"hour": 10, "minute": 37}
